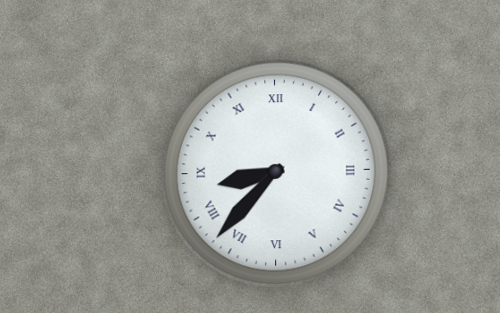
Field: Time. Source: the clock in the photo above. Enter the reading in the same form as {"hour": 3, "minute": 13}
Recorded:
{"hour": 8, "minute": 37}
